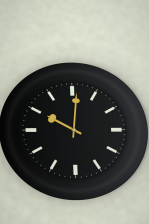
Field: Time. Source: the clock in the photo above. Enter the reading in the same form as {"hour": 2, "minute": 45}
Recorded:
{"hour": 10, "minute": 1}
